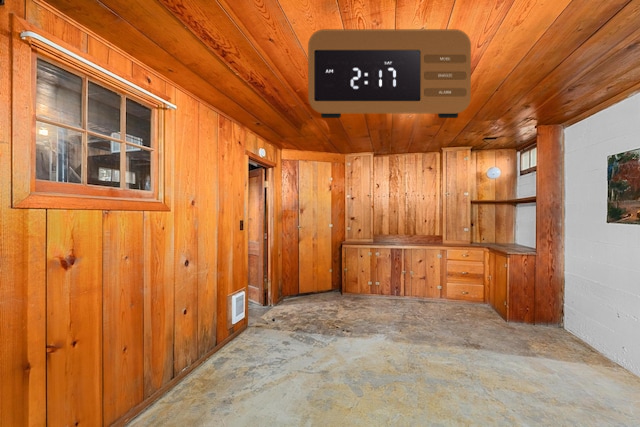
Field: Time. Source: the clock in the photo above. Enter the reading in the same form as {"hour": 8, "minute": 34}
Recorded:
{"hour": 2, "minute": 17}
